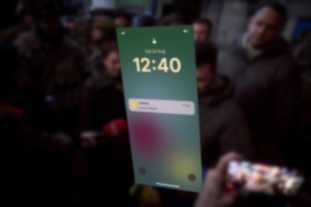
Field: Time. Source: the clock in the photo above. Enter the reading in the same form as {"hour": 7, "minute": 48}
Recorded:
{"hour": 12, "minute": 40}
